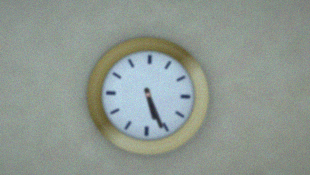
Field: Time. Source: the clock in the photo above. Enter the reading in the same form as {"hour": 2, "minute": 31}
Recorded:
{"hour": 5, "minute": 26}
